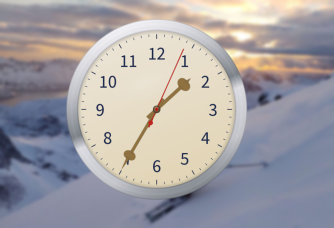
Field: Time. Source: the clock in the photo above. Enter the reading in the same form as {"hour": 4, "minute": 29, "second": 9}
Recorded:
{"hour": 1, "minute": 35, "second": 4}
